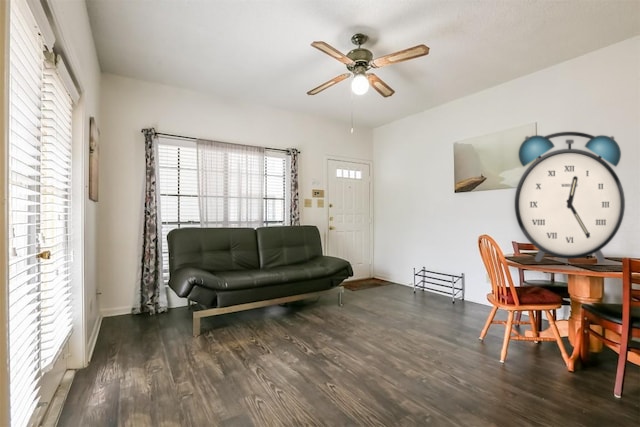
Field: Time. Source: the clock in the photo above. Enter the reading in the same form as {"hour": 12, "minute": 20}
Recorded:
{"hour": 12, "minute": 25}
